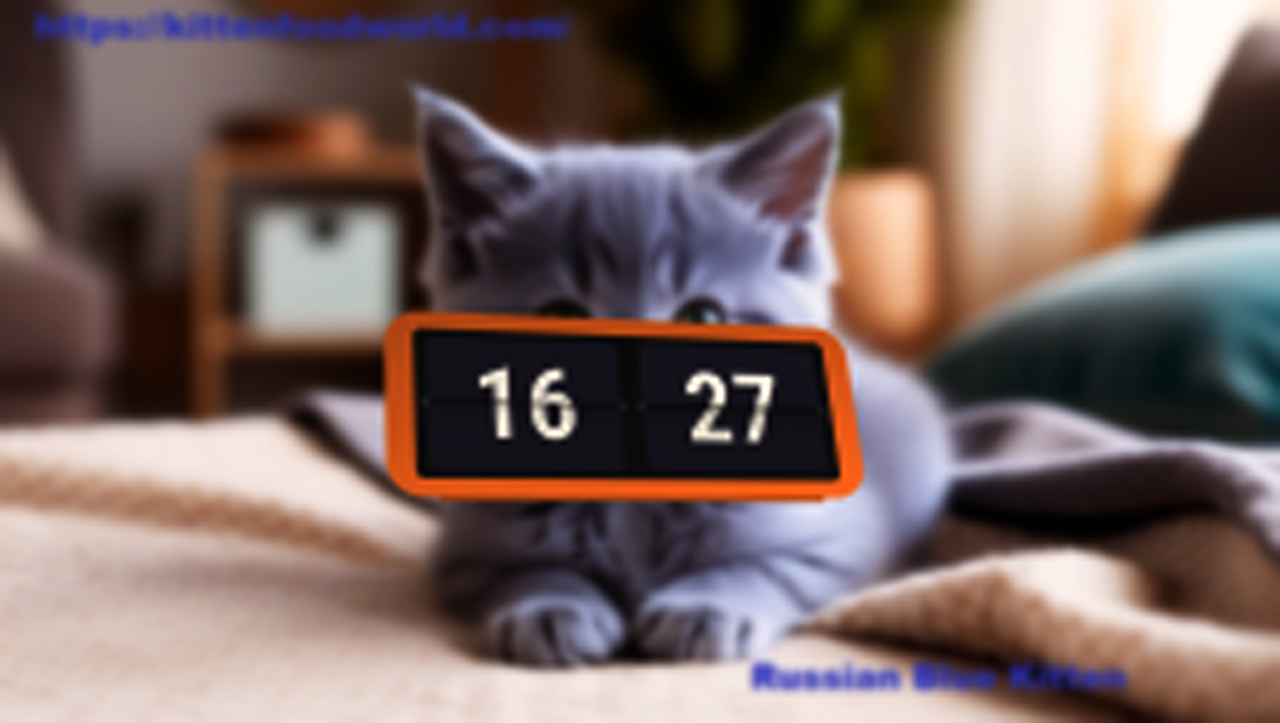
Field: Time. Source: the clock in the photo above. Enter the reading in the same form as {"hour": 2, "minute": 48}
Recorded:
{"hour": 16, "minute": 27}
